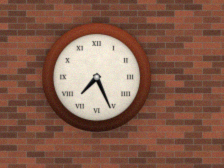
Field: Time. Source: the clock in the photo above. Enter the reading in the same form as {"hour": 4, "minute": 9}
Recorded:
{"hour": 7, "minute": 26}
